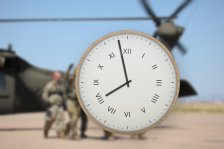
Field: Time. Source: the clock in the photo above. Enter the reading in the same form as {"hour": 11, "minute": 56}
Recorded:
{"hour": 7, "minute": 58}
